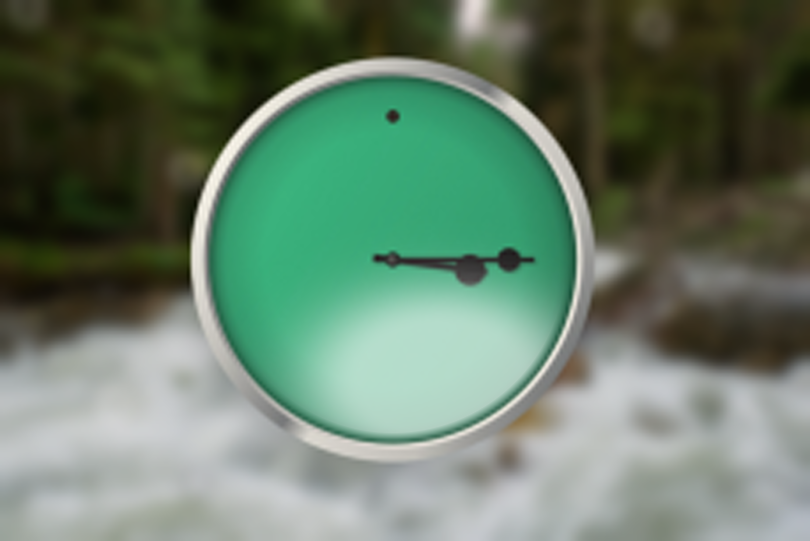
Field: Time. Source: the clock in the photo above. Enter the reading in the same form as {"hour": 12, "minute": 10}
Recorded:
{"hour": 3, "minute": 15}
